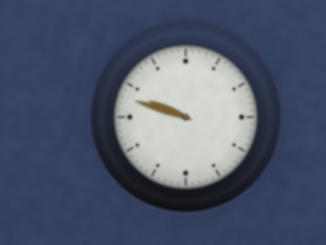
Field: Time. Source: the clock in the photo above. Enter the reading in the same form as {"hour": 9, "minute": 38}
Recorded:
{"hour": 9, "minute": 48}
